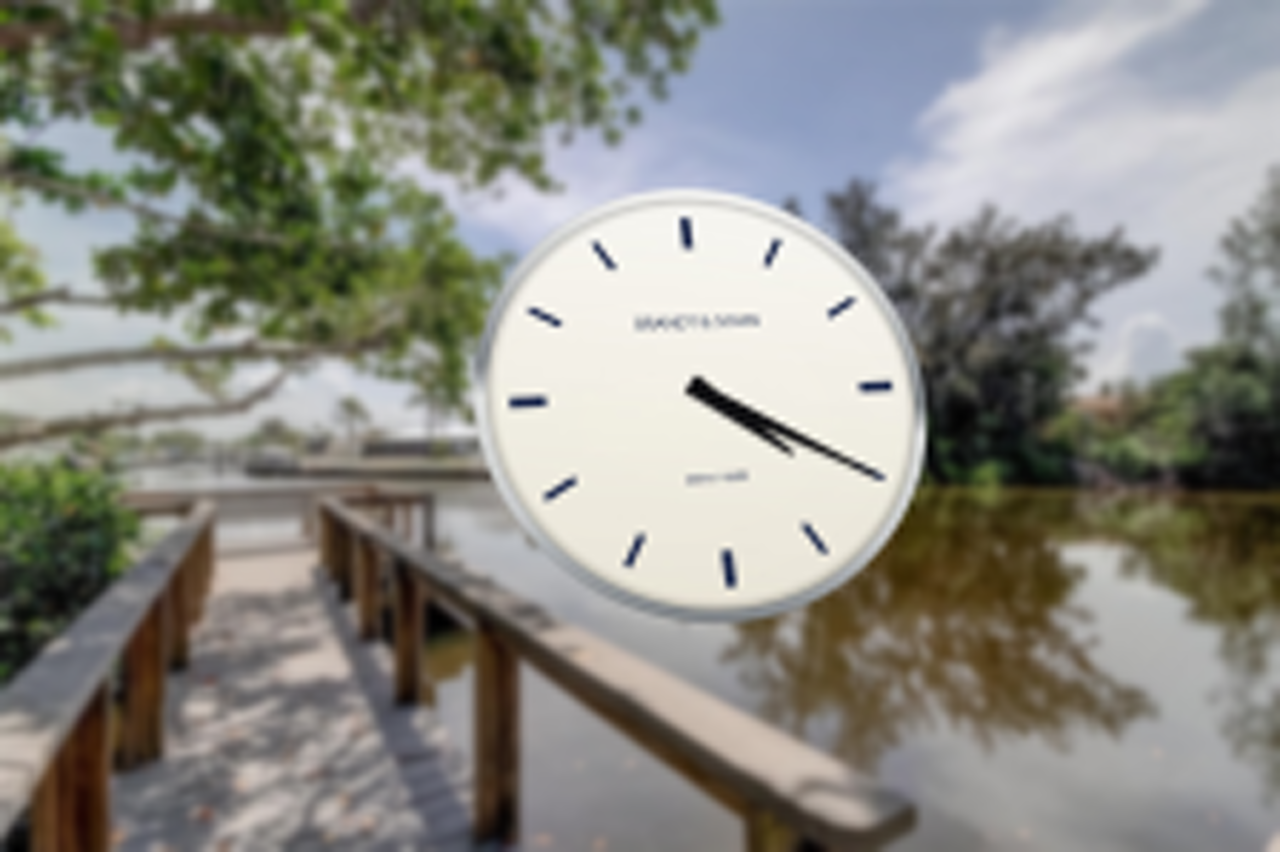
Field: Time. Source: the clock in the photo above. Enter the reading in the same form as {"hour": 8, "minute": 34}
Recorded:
{"hour": 4, "minute": 20}
